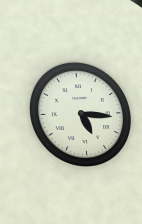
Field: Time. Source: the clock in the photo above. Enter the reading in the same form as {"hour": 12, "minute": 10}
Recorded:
{"hour": 5, "minute": 16}
